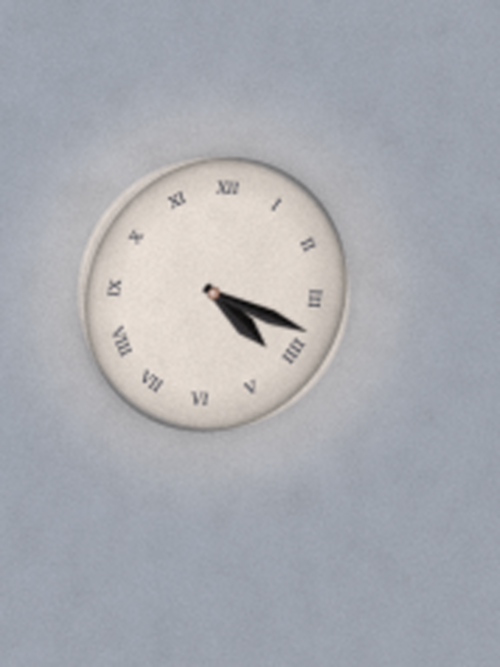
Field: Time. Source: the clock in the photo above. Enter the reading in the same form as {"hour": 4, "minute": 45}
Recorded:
{"hour": 4, "minute": 18}
